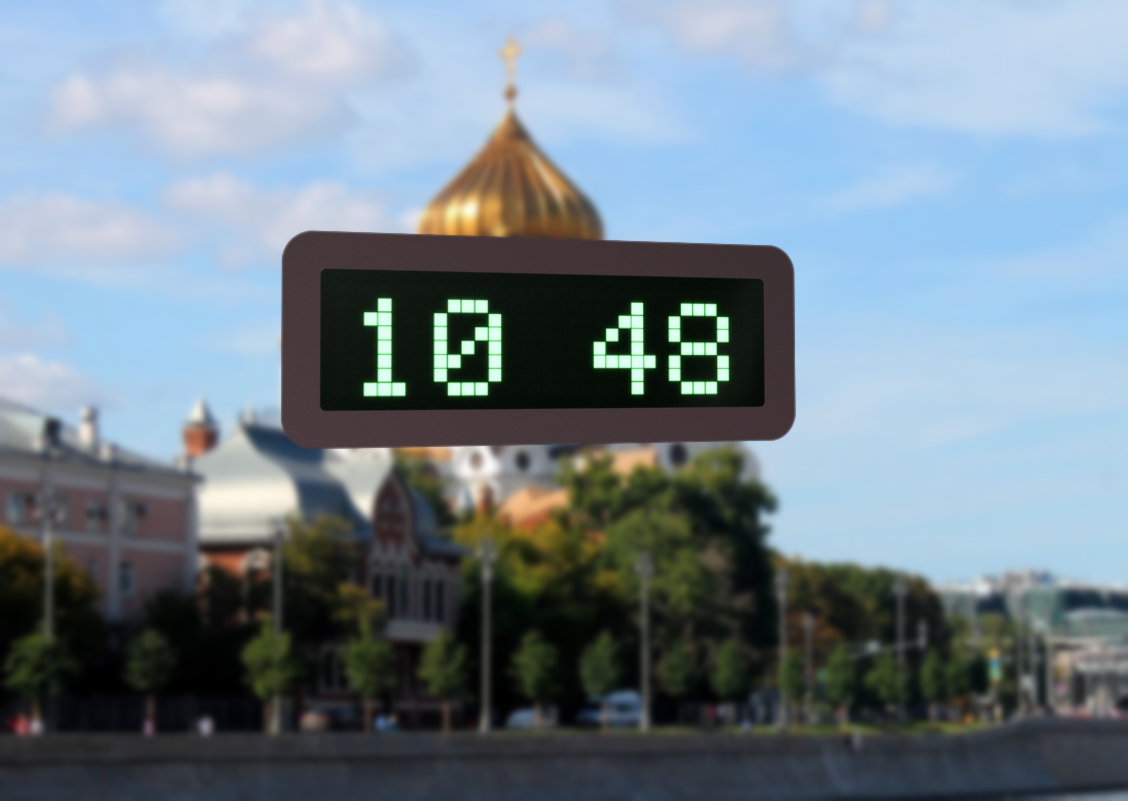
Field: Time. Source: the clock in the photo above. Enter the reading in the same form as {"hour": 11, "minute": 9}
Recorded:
{"hour": 10, "minute": 48}
